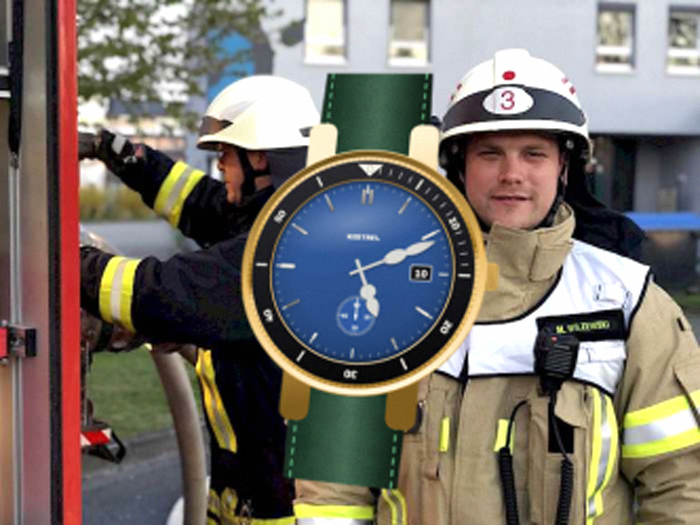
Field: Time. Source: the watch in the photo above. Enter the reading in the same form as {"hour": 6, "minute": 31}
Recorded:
{"hour": 5, "minute": 11}
